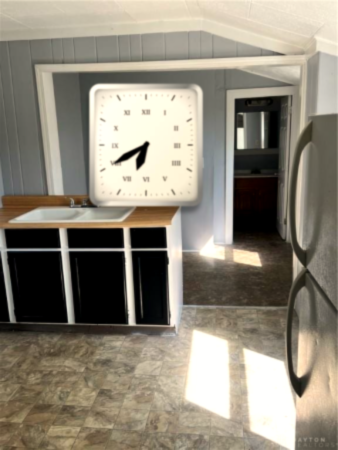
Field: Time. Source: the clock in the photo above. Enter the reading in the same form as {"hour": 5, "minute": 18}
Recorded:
{"hour": 6, "minute": 40}
